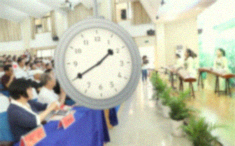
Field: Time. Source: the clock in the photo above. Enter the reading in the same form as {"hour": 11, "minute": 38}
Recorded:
{"hour": 1, "minute": 40}
